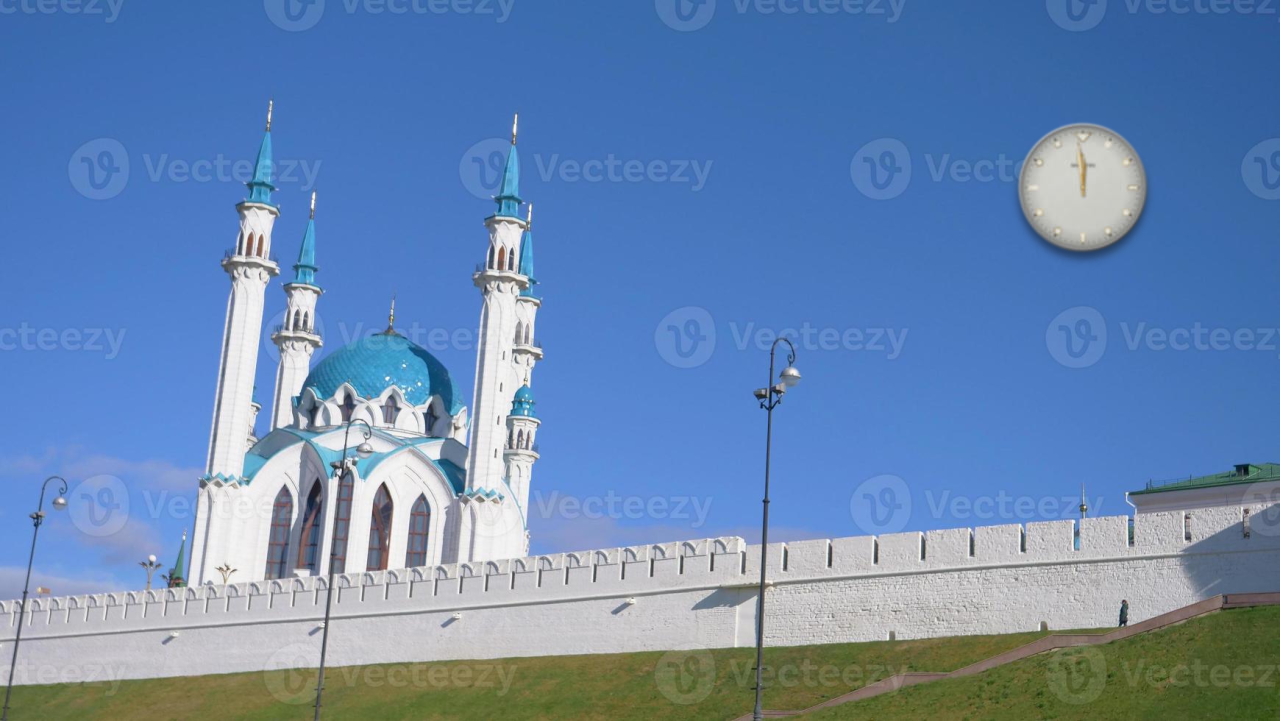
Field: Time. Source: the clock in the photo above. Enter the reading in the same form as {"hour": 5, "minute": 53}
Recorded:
{"hour": 11, "minute": 59}
